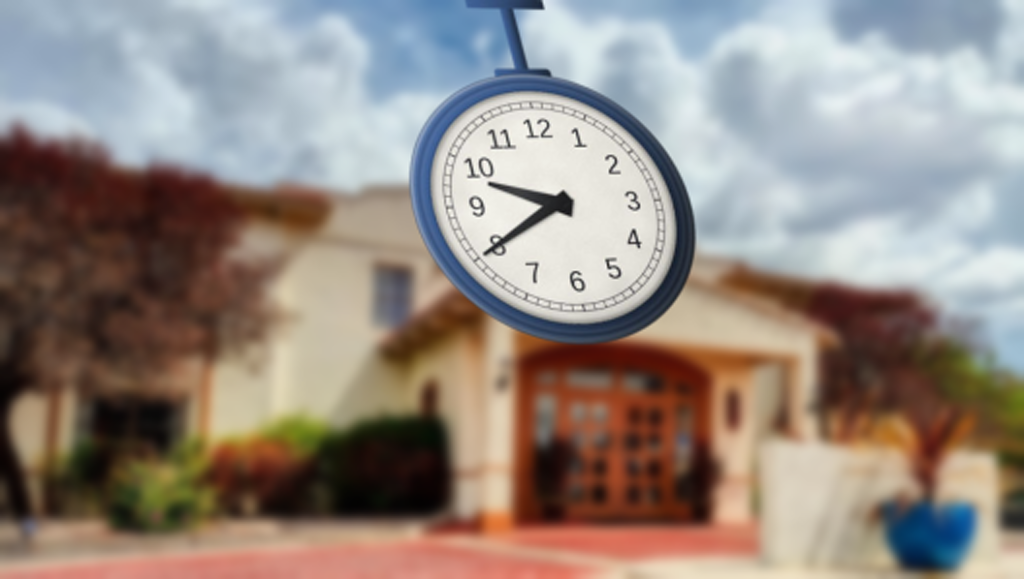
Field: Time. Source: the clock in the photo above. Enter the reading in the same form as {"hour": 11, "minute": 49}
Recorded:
{"hour": 9, "minute": 40}
